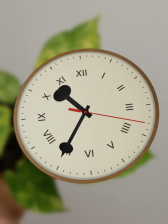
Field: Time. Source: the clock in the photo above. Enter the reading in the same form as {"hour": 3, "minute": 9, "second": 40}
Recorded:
{"hour": 10, "minute": 35, "second": 18}
